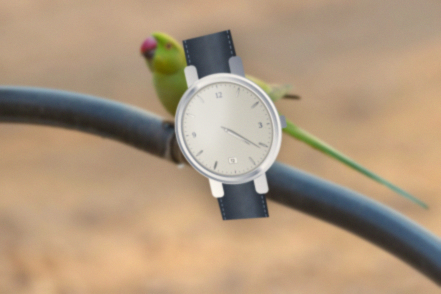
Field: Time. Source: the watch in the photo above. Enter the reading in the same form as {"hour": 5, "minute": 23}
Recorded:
{"hour": 4, "minute": 21}
